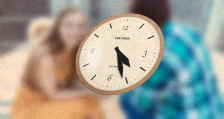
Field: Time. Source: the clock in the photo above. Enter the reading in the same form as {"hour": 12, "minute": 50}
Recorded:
{"hour": 4, "minute": 26}
